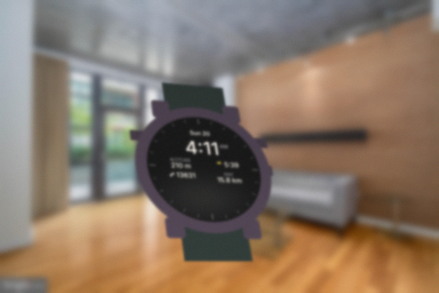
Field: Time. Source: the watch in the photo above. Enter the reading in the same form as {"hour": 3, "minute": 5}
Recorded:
{"hour": 4, "minute": 11}
